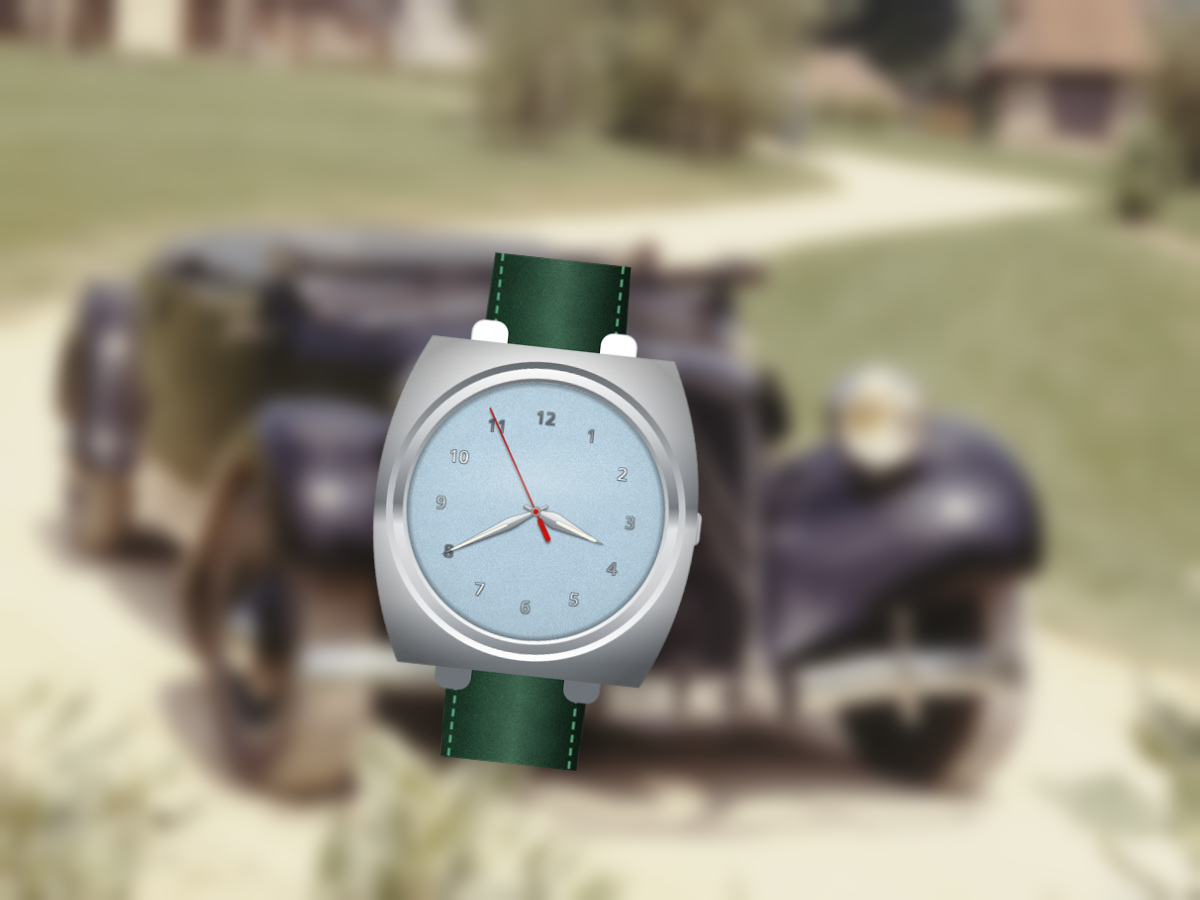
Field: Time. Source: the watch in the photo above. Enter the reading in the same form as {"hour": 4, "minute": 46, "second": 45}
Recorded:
{"hour": 3, "minute": 39, "second": 55}
